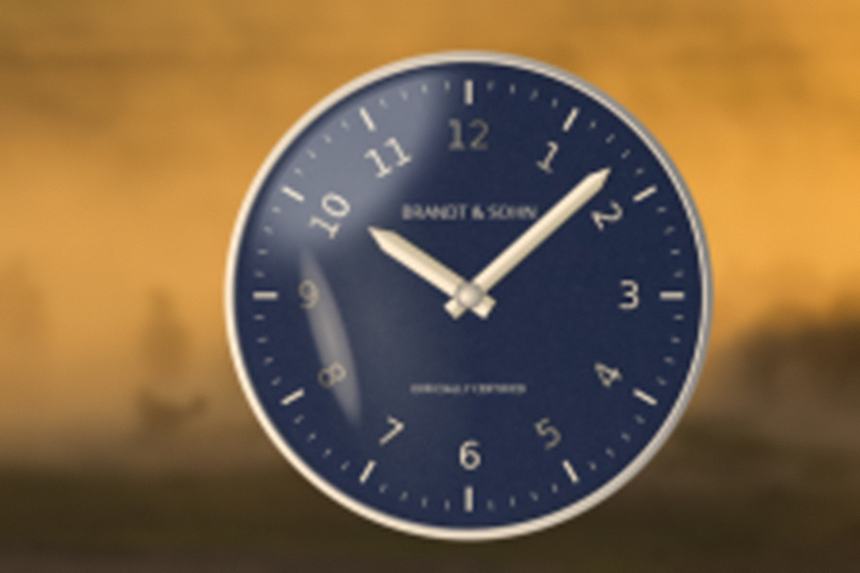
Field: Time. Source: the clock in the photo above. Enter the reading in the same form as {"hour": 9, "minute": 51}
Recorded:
{"hour": 10, "minute": 8}
